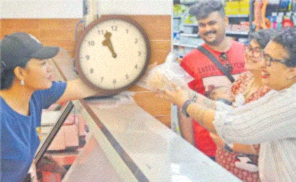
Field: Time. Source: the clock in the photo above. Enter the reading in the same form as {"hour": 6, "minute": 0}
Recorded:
{"hour": 10, "minute": 57}
